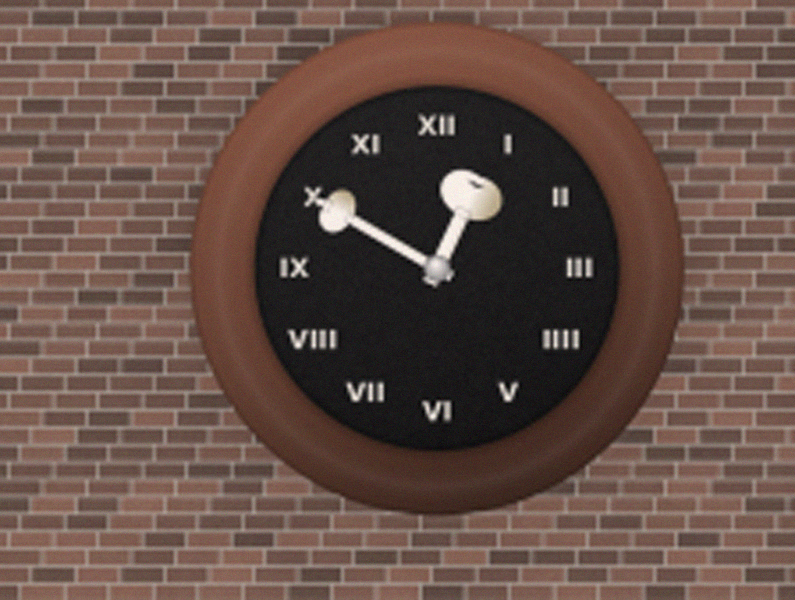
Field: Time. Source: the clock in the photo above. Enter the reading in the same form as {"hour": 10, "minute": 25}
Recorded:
{"hour": 12, "minute": 50}
